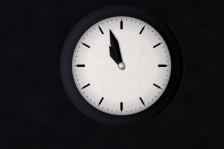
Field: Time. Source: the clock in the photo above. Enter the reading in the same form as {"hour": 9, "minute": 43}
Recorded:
{"hour": 10, "minute": 57}
